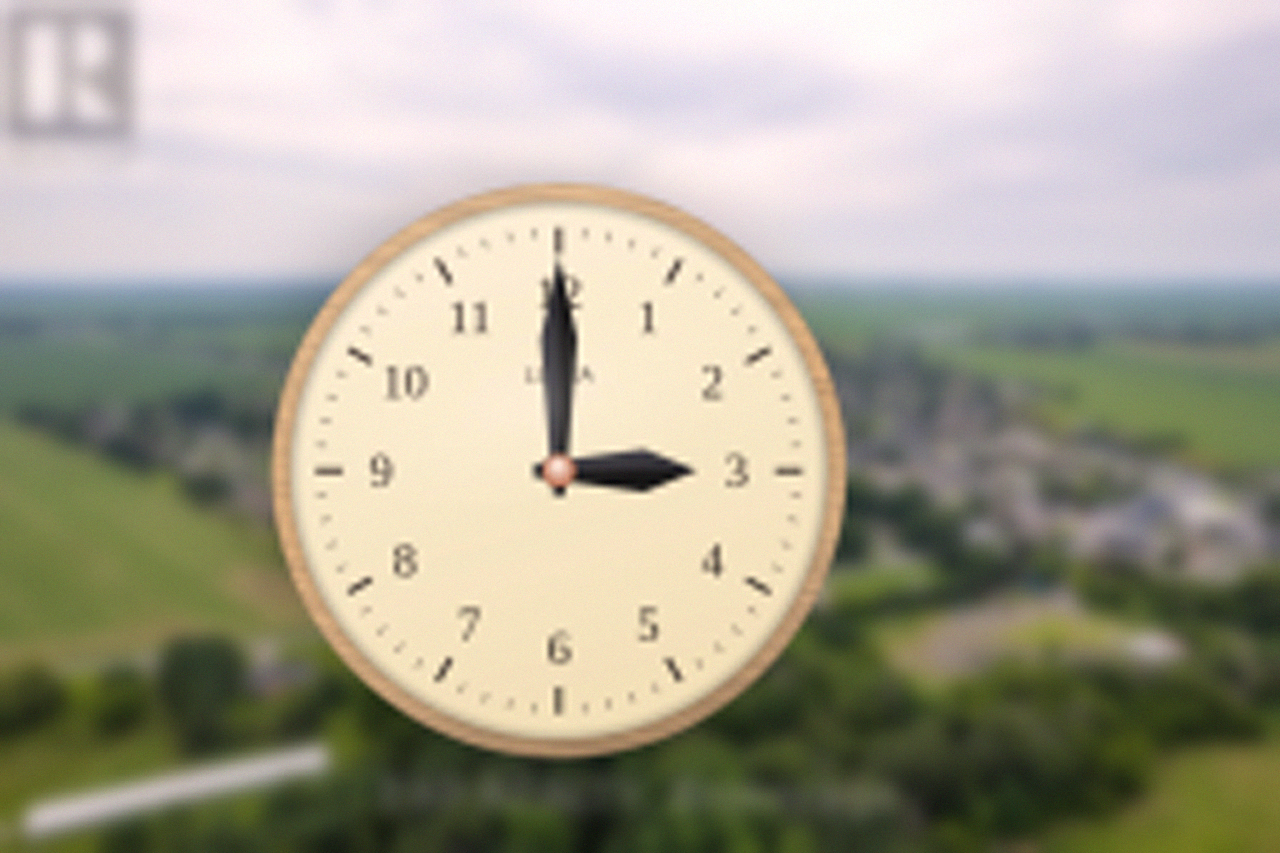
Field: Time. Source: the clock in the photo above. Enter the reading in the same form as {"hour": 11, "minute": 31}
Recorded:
{"hour": 3, "minute": 0}
